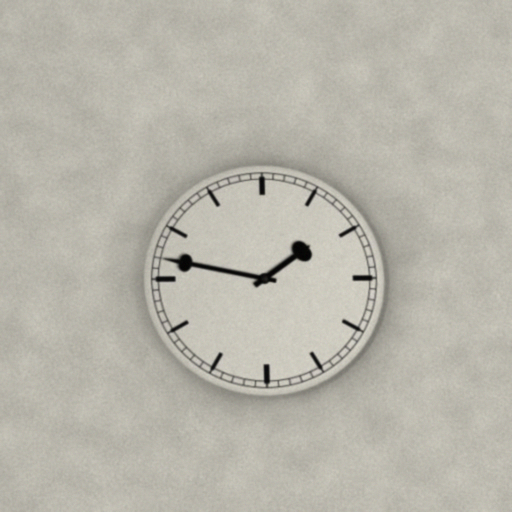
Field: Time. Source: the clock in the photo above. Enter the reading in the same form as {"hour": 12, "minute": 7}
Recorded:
{"hour": 1, "minute": 47}
